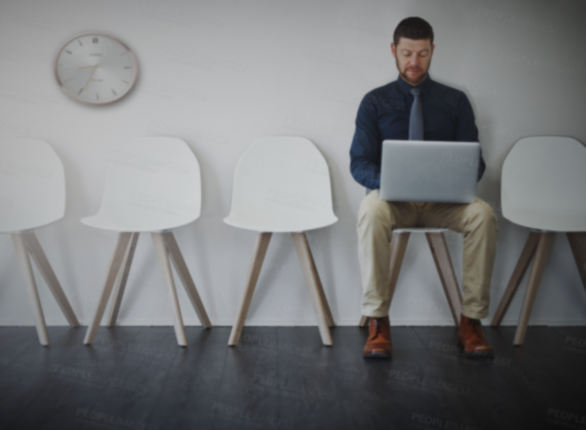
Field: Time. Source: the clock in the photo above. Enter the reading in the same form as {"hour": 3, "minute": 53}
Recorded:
{"hour": 8, "minute": 34}
